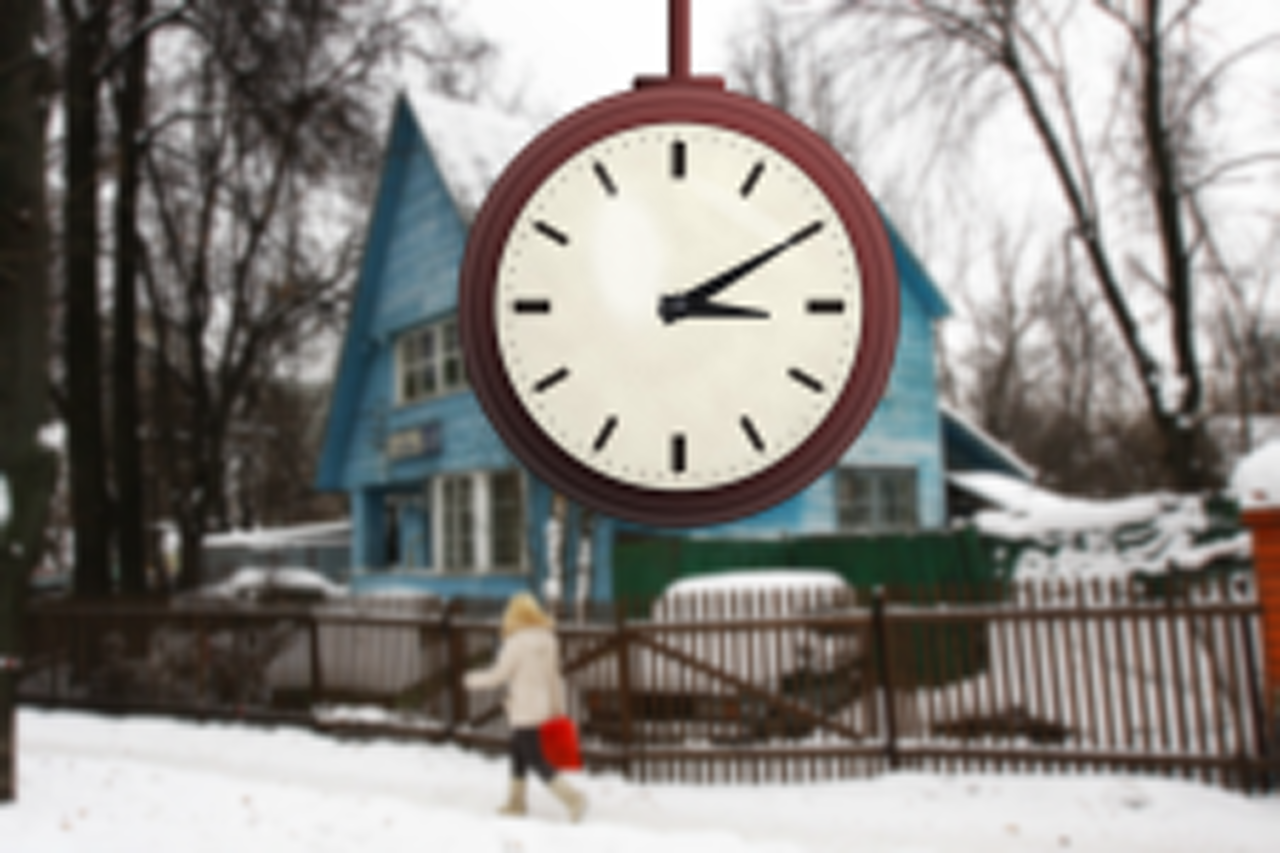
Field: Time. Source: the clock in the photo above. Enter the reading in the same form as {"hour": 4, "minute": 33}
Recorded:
{"hour": 3, "minute": 10}
